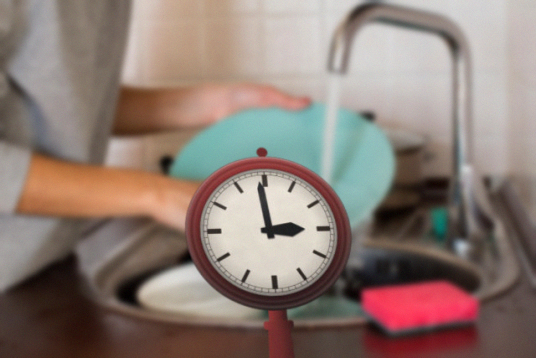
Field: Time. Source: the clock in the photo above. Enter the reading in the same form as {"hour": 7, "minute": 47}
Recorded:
{"hour": 2, "minute": 59}
